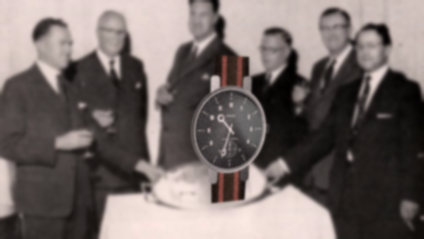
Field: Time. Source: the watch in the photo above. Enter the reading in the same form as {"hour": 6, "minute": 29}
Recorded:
{"hour": 10, "minute": 33}
